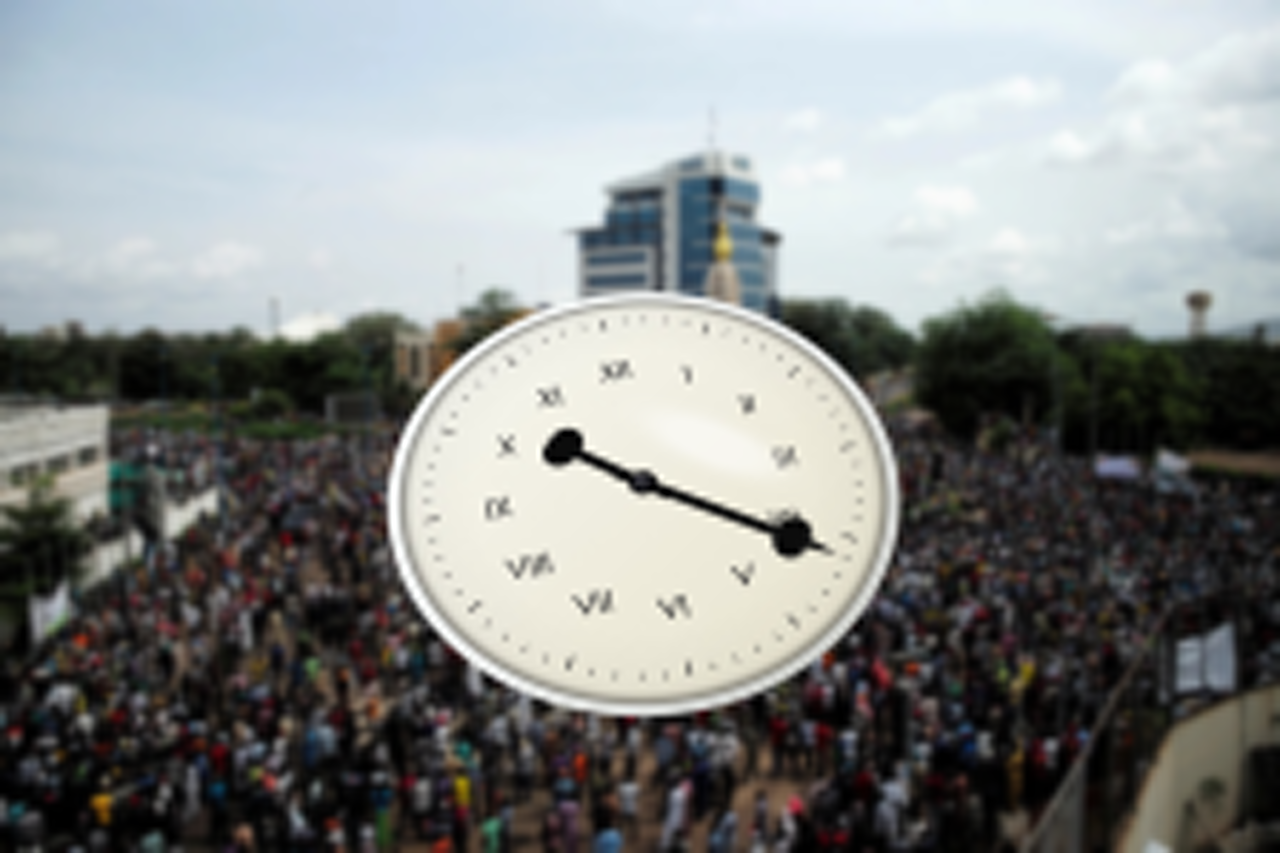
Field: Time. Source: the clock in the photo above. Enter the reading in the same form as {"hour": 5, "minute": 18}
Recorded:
{"hour": 10, "minute": 21}
